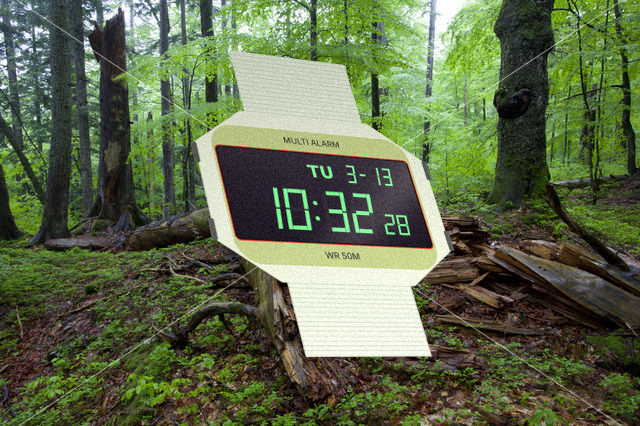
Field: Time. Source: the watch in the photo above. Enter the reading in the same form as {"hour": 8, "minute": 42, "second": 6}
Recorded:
{"hour": 10, "minute": 32, "second": 28}
